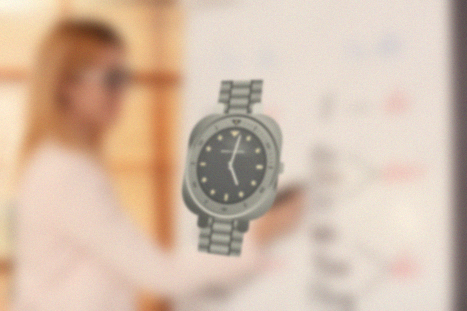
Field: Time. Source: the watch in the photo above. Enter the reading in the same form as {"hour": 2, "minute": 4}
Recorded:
{"hour": 5, "minute": 2}
